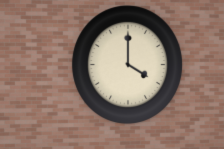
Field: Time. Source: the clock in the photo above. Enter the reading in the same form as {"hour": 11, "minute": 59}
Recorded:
{"hour": 4, "minute": 0}
